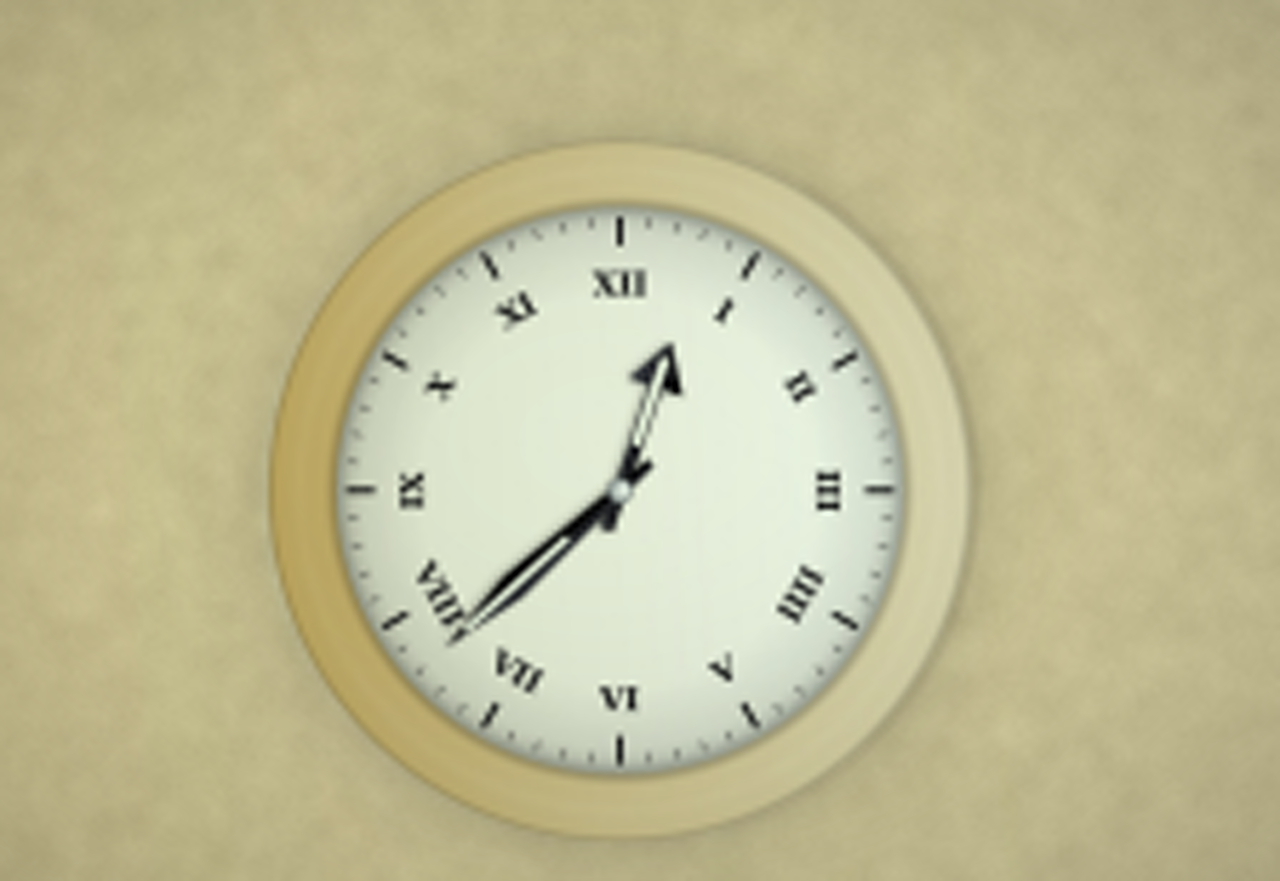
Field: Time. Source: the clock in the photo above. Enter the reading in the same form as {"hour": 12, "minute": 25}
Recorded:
{"hour": 12, "minute": 38}
